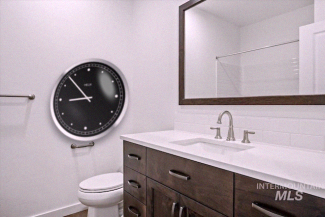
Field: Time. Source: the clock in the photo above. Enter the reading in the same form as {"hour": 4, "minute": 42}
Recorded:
{"hour": 8, "minute": 53}
